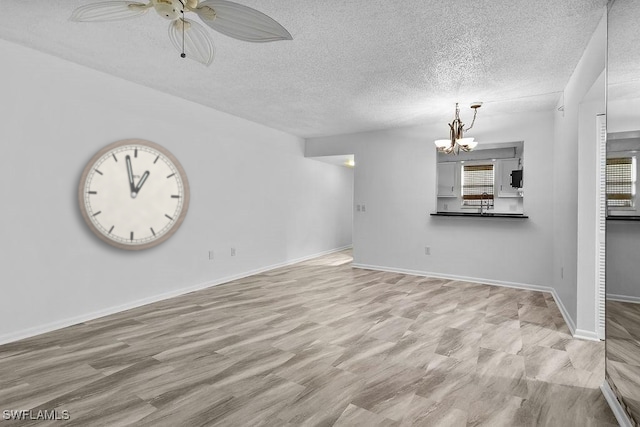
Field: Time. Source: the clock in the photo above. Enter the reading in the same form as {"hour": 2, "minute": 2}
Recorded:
{"hour": 12, "minute": 58}
